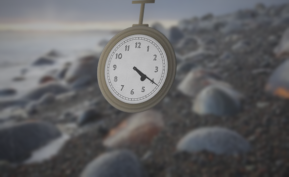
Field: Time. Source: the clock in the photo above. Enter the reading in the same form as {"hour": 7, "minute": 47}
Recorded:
{"hour": 4, "minute": 20}
